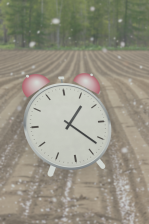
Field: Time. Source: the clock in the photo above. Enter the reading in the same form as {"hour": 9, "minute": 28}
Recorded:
{"hour": 1, "minute": 22}
